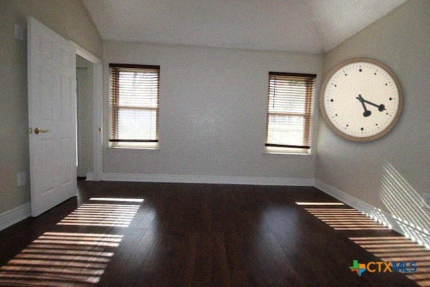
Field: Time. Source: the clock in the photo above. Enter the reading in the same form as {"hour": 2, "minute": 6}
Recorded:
{"hour": 5, "minute": 19}
